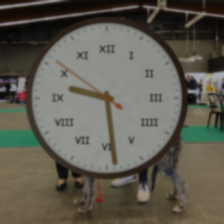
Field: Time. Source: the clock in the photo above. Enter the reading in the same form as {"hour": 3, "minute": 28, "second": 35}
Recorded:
{"hour": 9, "minute": 28, "second": 51}
